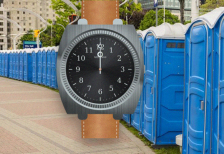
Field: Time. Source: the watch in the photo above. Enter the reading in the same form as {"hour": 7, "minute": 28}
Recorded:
{"hour": 12, "minute": 0}
